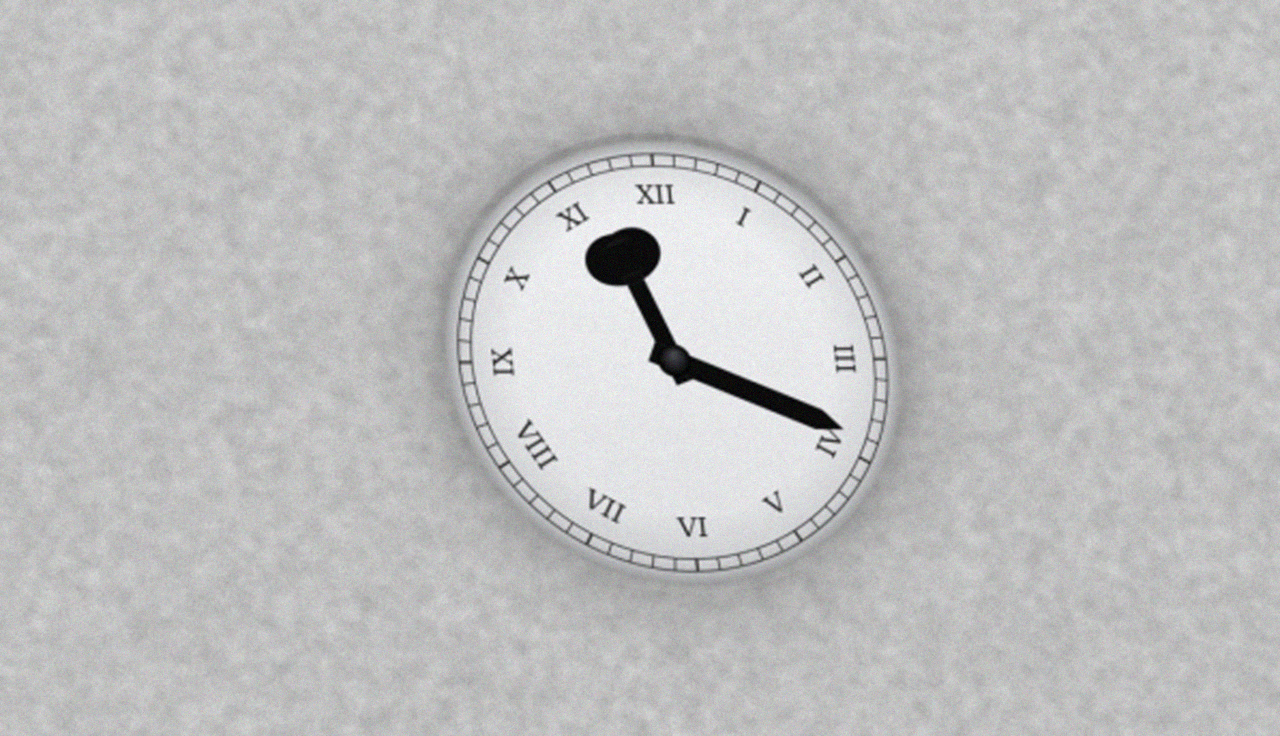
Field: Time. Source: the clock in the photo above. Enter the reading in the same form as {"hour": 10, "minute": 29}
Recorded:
{"hour": 11, "minute": 19}
